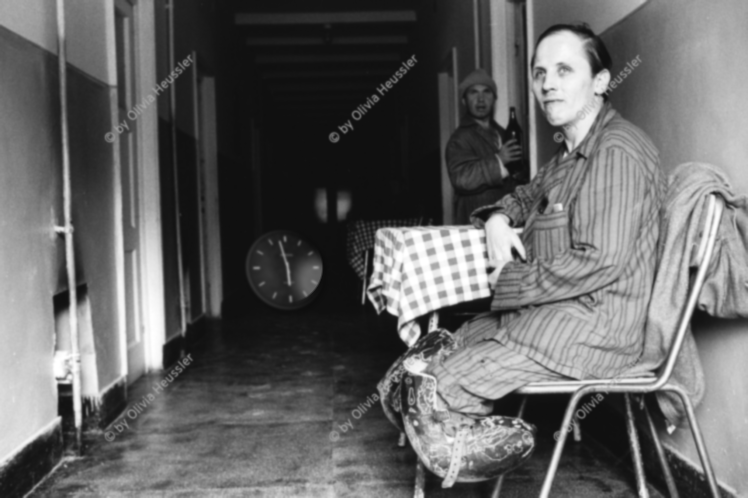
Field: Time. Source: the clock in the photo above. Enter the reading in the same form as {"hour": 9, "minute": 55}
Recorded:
{"hour": 5, "minute": 58}
